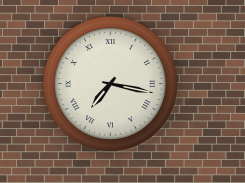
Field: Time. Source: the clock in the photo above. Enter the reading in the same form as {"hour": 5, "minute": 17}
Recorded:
{"hour": 7, "minute": 17}
